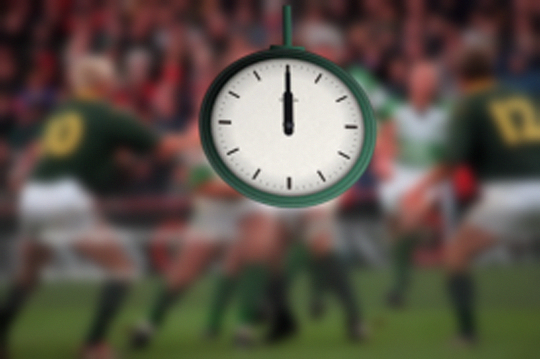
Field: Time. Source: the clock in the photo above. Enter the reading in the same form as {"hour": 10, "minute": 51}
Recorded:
{"hour": 12, "minute": 0}
